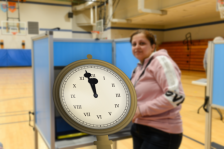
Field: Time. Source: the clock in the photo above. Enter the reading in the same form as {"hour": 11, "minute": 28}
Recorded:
{"hour": 11, "minute": 58}
